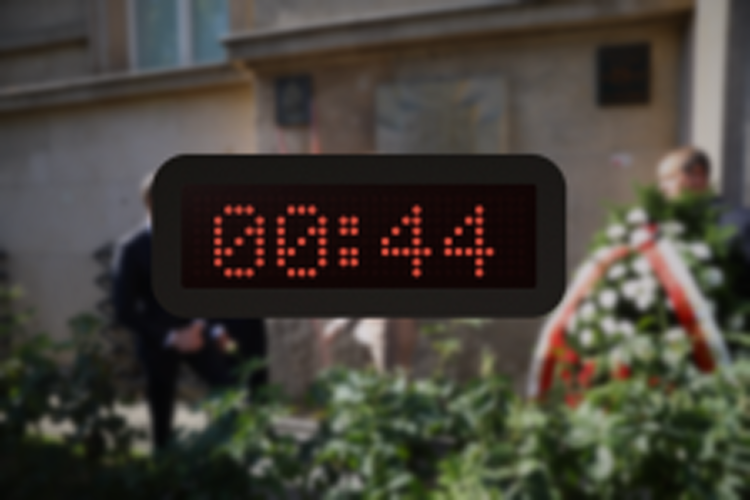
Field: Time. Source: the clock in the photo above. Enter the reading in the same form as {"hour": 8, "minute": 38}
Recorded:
{"hour": 0, "minute": 44}
